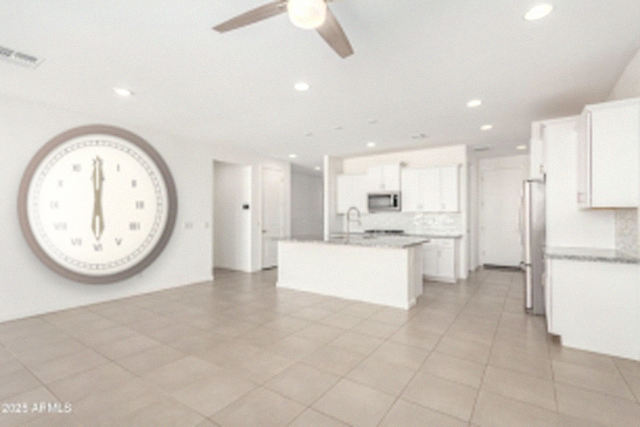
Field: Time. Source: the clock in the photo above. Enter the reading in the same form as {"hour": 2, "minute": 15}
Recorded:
{"hour": 6, "minute": 0}
